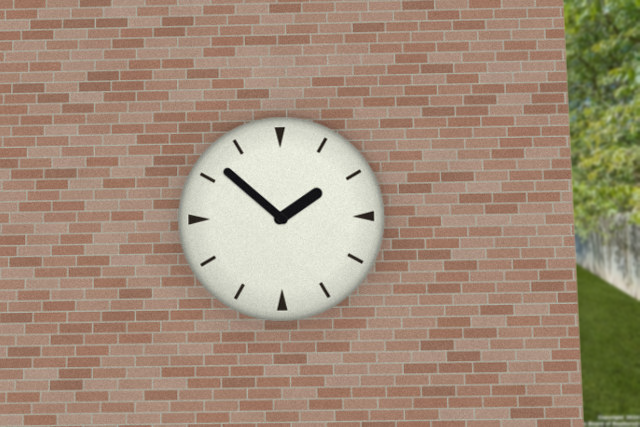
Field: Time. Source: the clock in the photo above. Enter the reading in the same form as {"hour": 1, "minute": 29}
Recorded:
{"hour": 1, "minute": 52}
